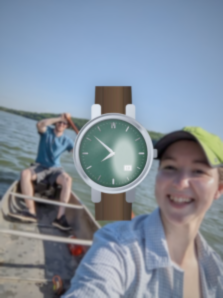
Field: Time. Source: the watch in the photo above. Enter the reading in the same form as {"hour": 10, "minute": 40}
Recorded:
{"hour": 7, "minute": 52}
